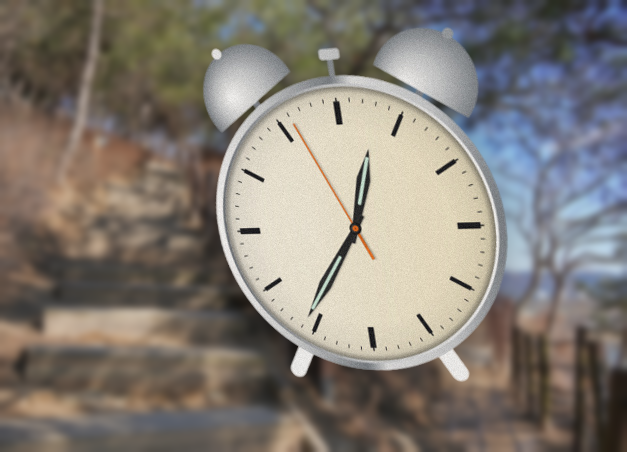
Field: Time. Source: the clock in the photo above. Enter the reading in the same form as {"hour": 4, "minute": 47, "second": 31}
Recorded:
{"hour": 12, "minute": 35, "second": 56}
